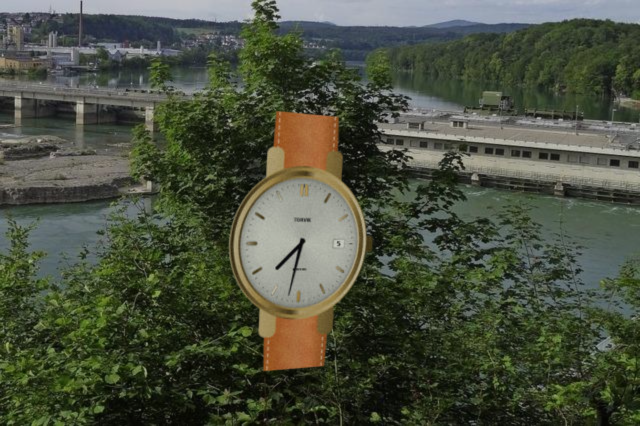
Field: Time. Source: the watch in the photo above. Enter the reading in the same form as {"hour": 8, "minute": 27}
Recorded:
{"hour": 7, "minute": 32}
